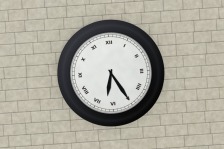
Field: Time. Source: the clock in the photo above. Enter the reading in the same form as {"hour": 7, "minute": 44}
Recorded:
{"hour": 6, "minute": 25}
